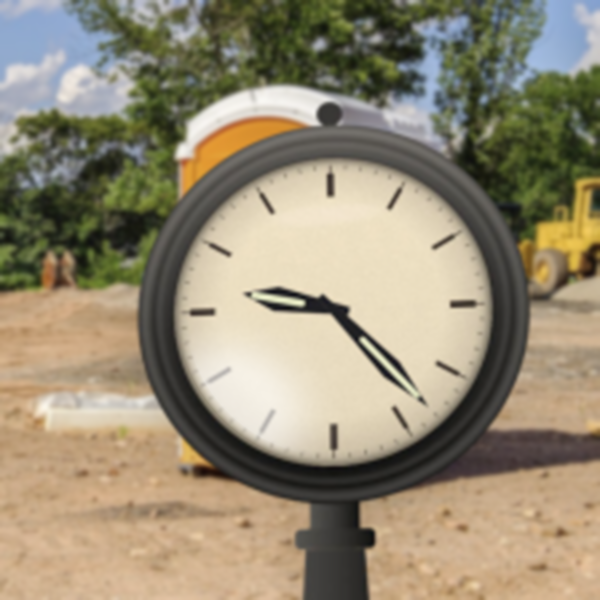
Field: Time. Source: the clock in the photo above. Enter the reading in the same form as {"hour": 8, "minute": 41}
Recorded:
{"hour": 9, "minute": 23}
